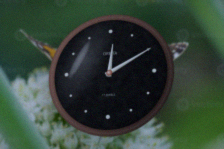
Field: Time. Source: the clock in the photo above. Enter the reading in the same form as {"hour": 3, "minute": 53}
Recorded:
{"hour": 12, "minute": 10}
